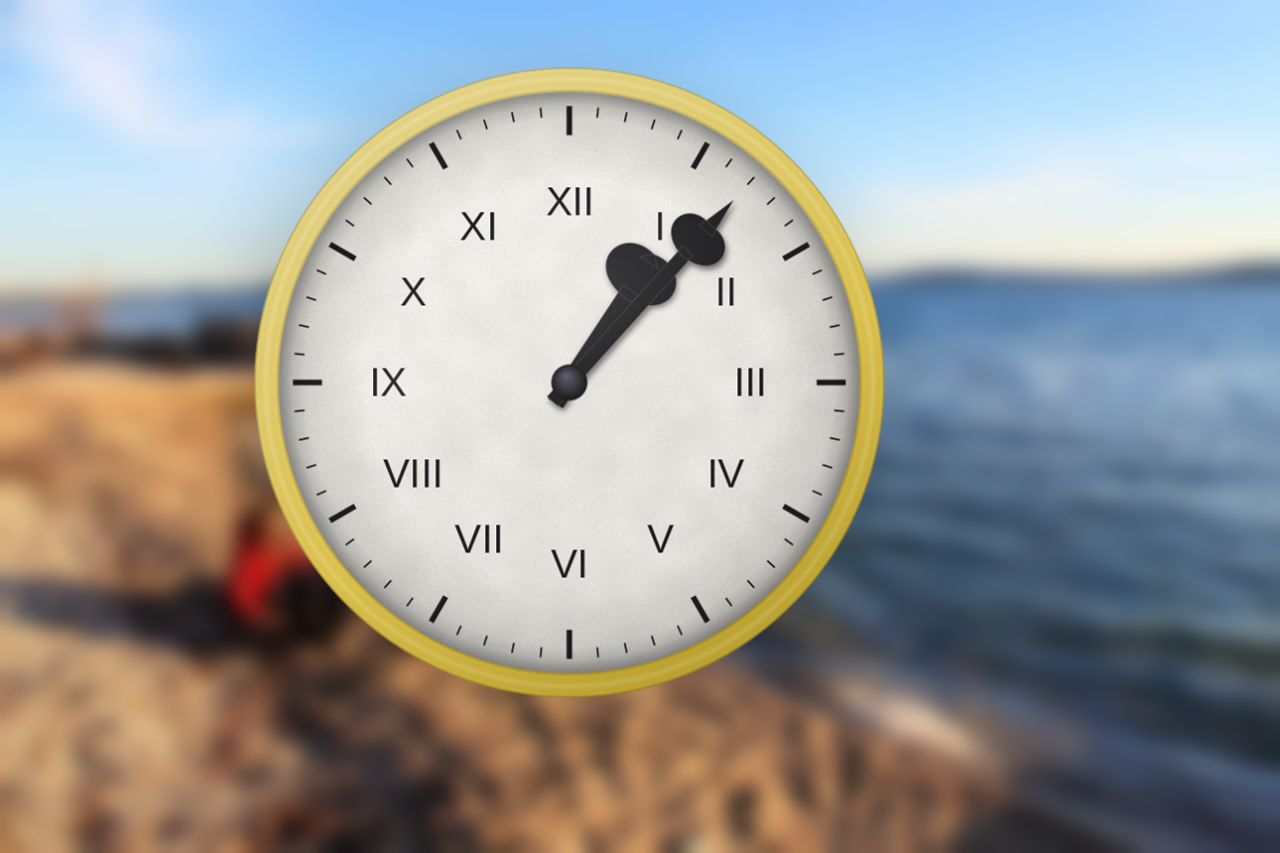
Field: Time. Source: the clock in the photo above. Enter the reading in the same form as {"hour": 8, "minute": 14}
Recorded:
{"hour": 1, "minute": 7}
